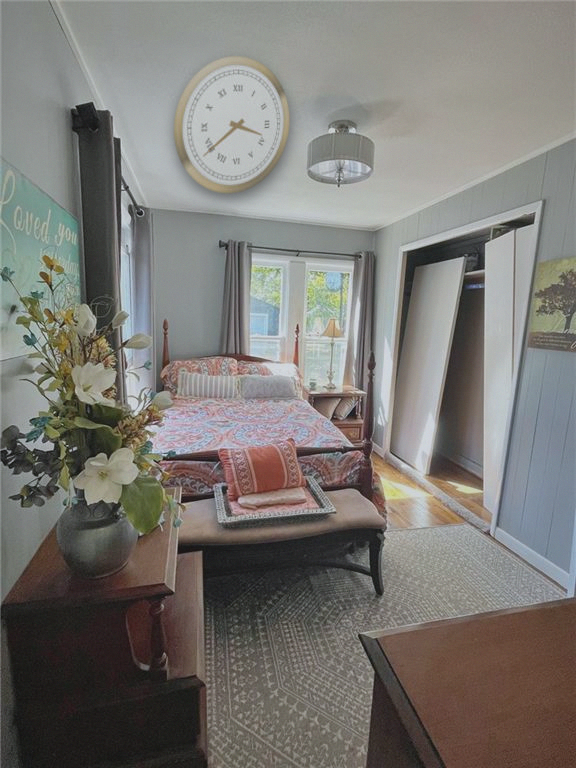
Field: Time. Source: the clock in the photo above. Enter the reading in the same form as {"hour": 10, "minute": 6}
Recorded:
{"hour": 3, "minute": 39}
